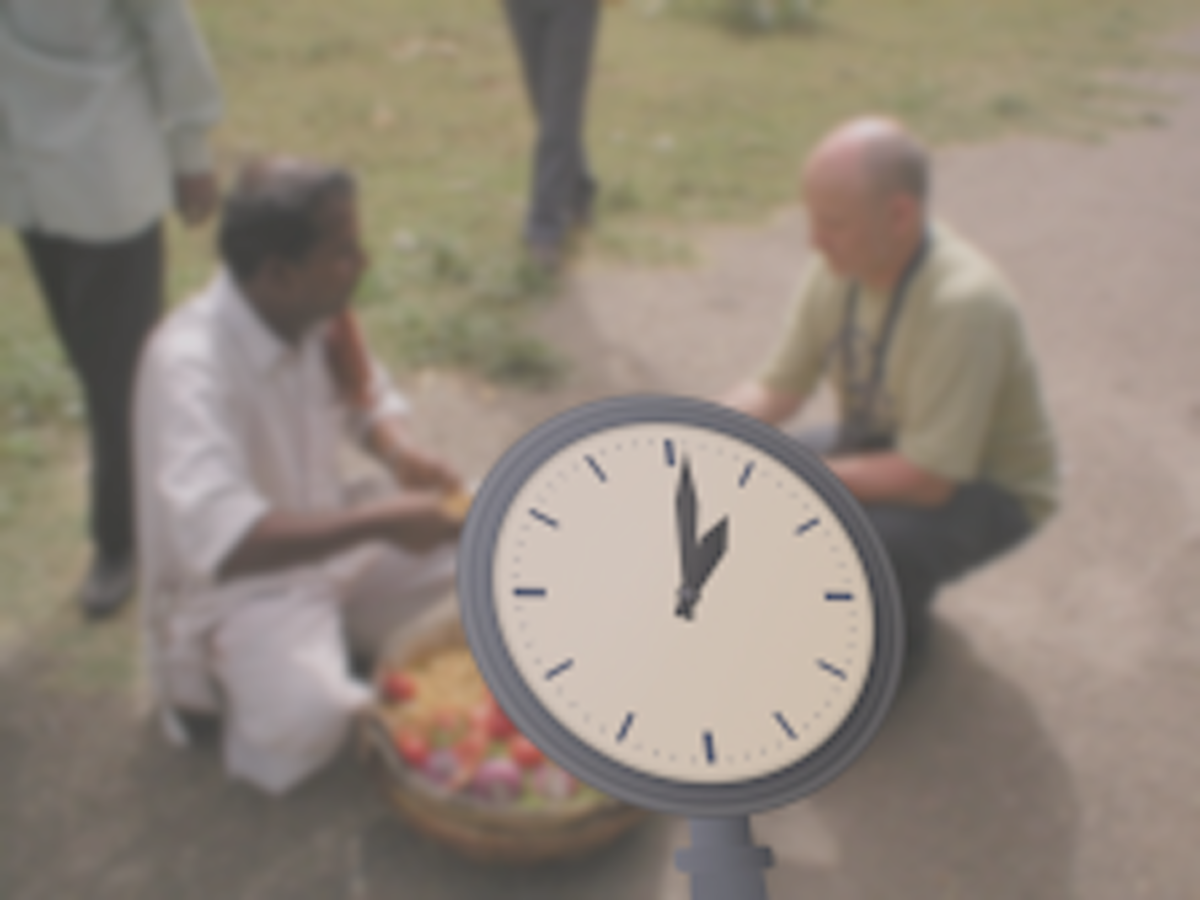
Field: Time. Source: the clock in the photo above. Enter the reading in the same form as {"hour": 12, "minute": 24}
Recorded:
{"hour": 1, "minute": 1}
